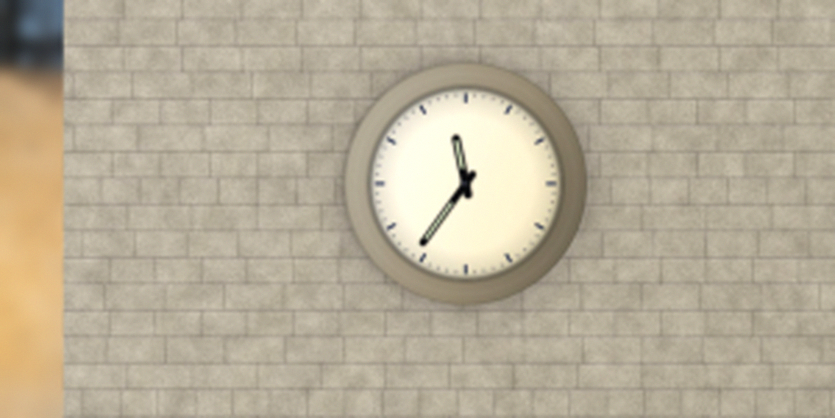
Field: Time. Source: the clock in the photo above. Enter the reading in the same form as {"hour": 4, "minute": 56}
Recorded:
{"hour": 11, "minute": 36}
